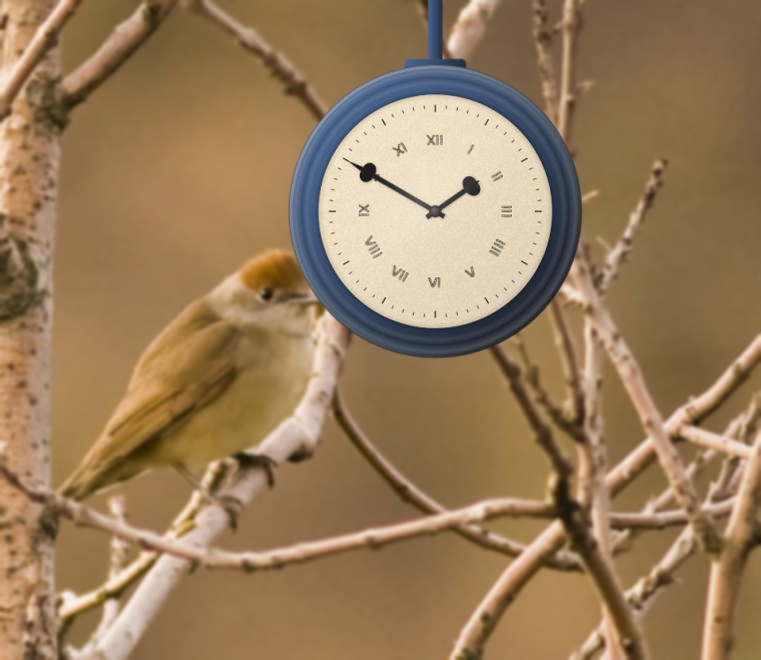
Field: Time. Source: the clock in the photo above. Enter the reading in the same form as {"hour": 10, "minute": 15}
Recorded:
{"hour": 1, "minute": 50}
